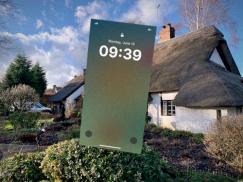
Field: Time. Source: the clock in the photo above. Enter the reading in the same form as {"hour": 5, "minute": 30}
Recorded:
{"hour": 9, "minute": 39}
